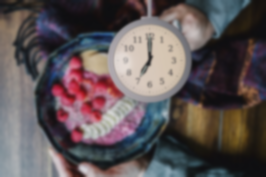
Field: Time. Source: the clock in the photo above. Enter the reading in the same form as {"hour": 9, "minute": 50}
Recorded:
{"hour": 7, "minute": 0}
